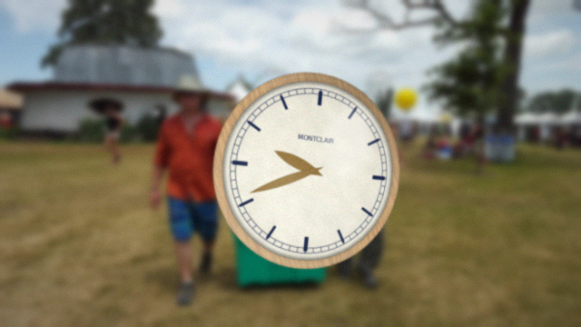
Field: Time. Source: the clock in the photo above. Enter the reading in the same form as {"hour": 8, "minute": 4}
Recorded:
{"hour": 9, "minute": 41}
